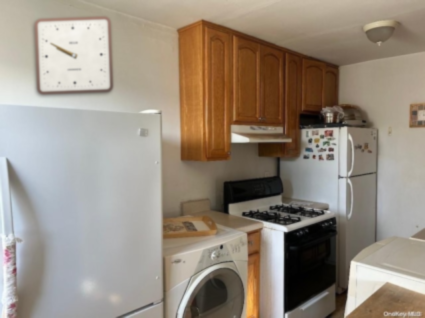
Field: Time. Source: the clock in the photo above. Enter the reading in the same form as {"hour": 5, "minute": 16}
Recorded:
{"hour": 9, "minute": 50}
